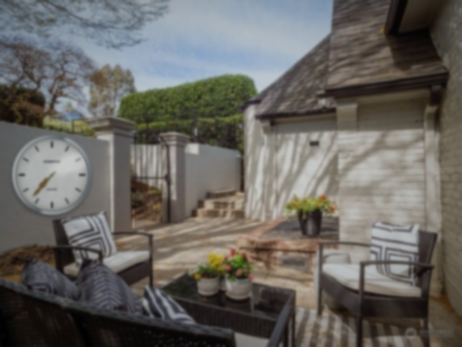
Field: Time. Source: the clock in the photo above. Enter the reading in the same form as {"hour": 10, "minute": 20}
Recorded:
{"hour": 7, "minute": 37}
